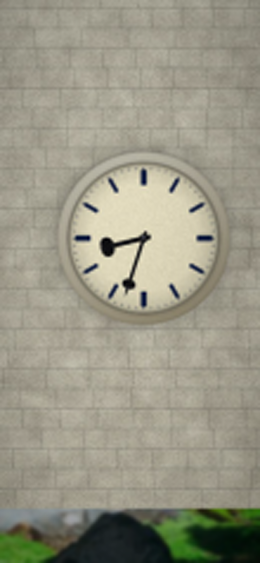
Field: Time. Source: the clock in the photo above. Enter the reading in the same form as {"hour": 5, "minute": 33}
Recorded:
{"hour": 8, "minute": 33}
